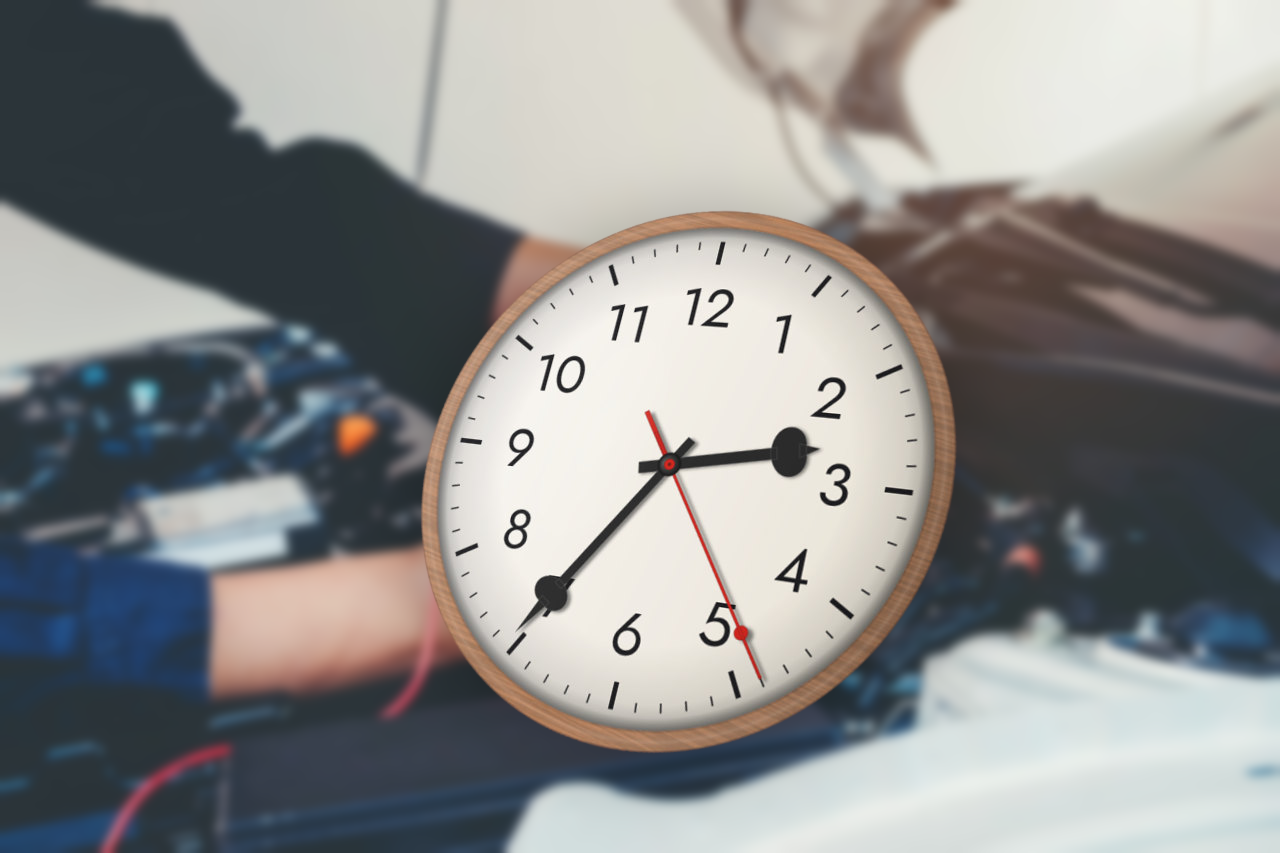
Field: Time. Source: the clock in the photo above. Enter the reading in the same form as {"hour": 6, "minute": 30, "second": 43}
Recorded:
{"hour": 2, "minute": 35, "second": 24}
